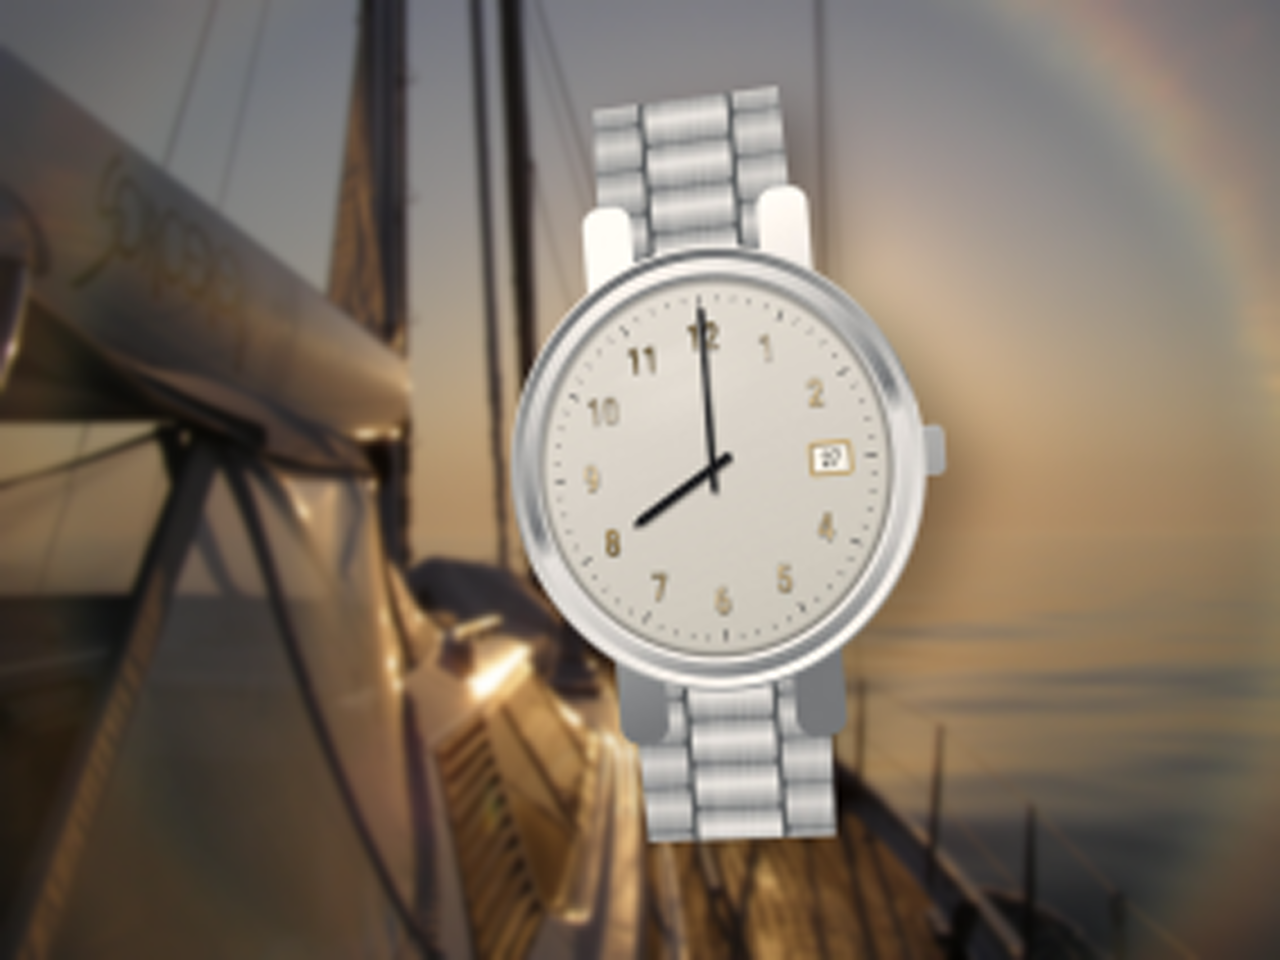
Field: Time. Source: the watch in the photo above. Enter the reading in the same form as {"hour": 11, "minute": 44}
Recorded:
{"hour": 8, "minute": 0}
